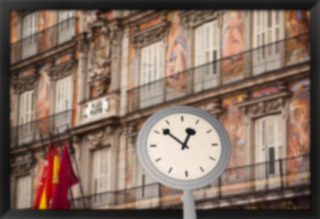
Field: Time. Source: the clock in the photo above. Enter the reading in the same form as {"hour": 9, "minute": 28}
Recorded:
{"hour": 12, "minute": 52}
